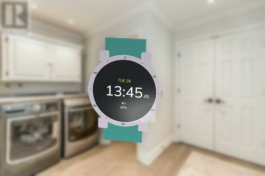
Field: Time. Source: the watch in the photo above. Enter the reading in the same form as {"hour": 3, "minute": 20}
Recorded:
{"hour": 13, "minute": 45}
